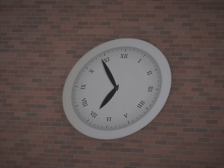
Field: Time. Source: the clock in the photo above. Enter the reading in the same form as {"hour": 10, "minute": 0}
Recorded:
{"hour": 6, "minute": 54}
